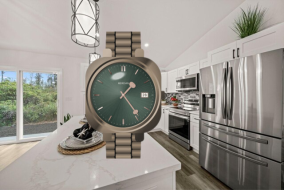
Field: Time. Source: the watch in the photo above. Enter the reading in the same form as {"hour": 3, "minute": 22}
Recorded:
{"hour": 1, "minute": 24}
